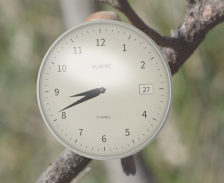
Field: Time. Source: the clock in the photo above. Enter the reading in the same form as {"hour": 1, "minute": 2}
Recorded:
{"hour": 8, "minute": 41}
